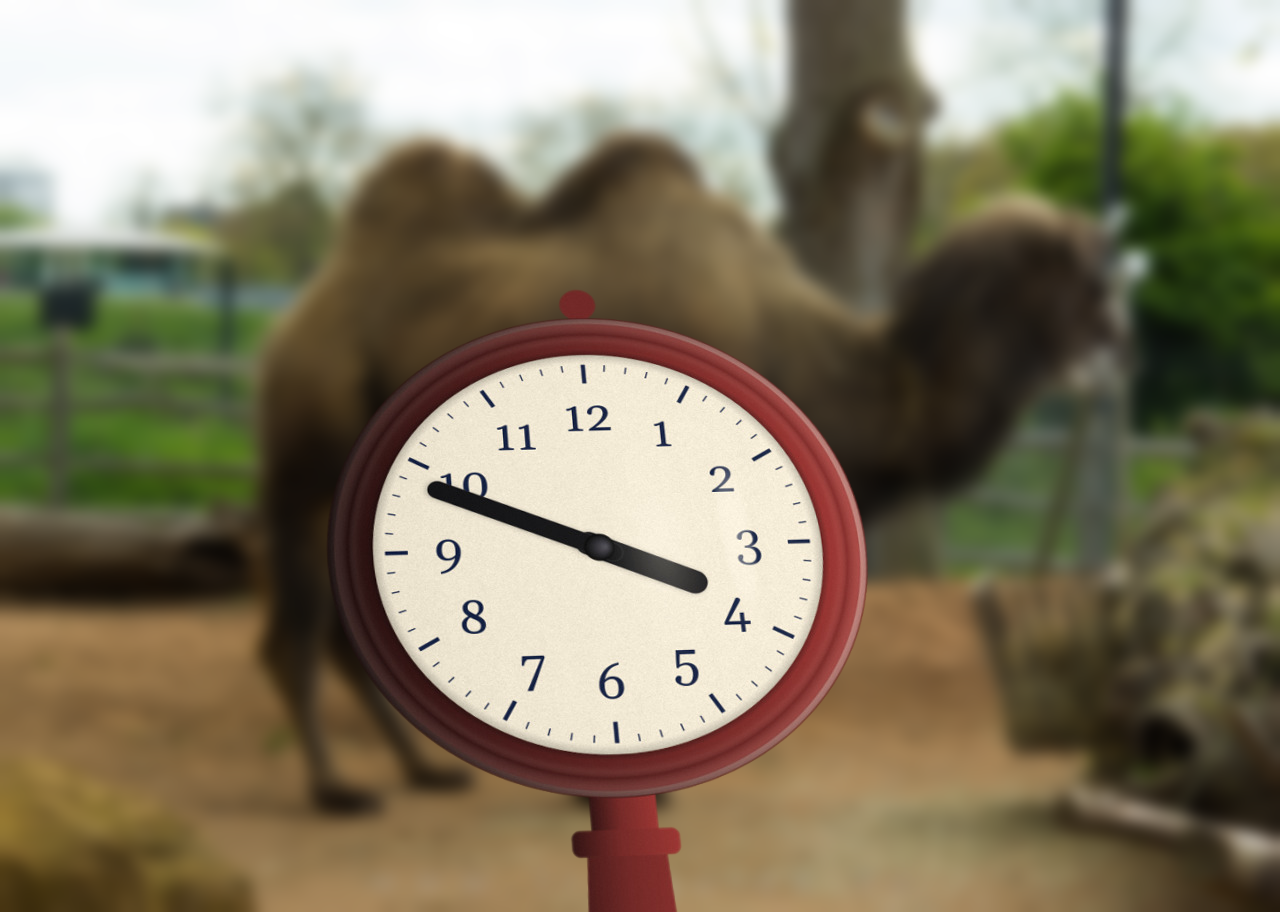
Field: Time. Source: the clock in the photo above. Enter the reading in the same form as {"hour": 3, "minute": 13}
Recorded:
{"hour": 3, "minute": 49}
